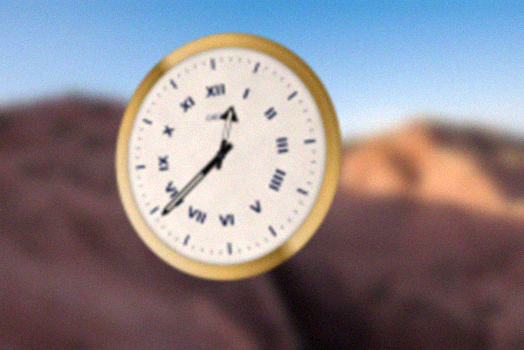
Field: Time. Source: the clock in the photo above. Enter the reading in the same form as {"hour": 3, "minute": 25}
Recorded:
{"hour": 12, "minute": 39}
